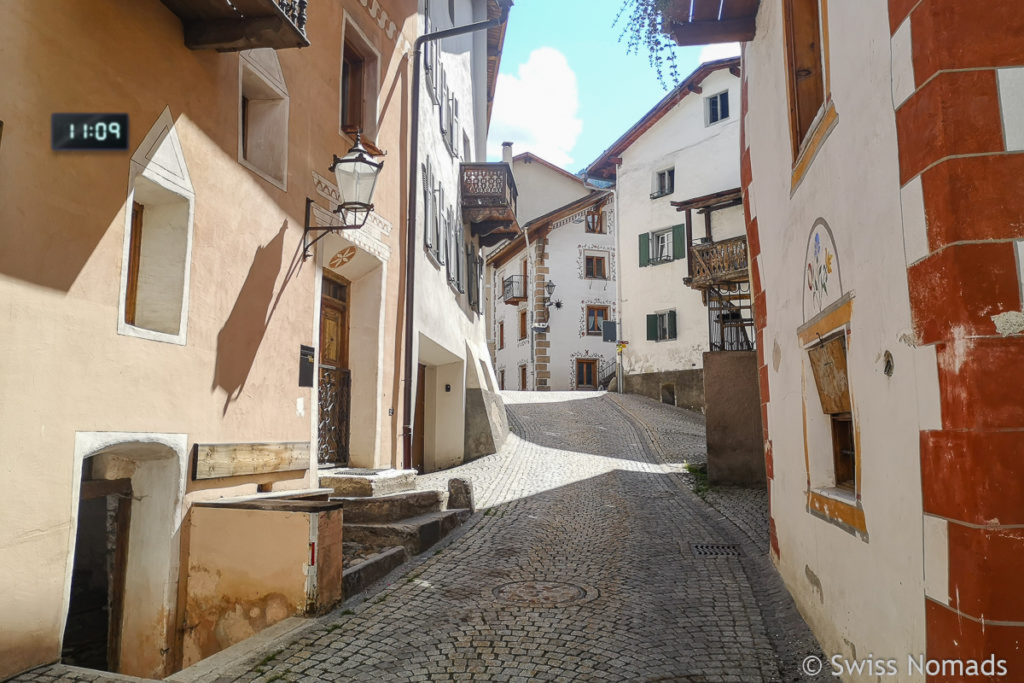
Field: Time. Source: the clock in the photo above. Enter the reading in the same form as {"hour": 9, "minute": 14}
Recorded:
{"hour": 11, "minute": 9}
